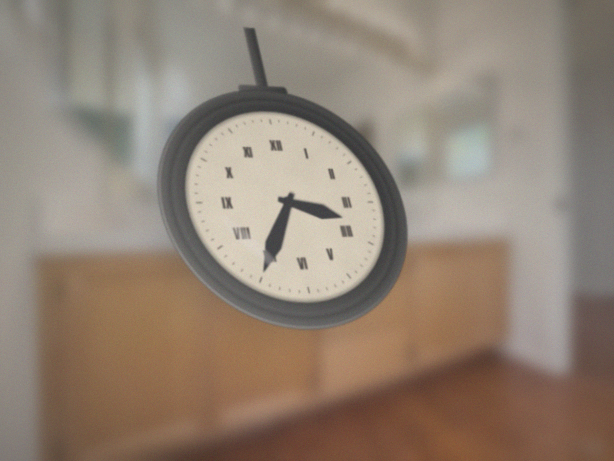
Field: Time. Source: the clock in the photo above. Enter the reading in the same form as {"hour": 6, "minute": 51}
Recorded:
{"hour": 3, "minute": 35}
